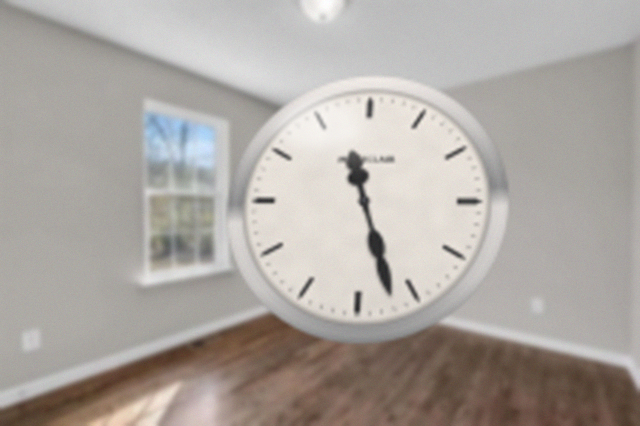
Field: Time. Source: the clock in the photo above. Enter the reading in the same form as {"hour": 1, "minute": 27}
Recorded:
{"hour": 11, "minute": 27}
